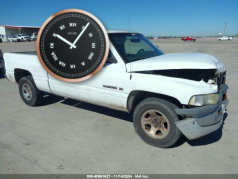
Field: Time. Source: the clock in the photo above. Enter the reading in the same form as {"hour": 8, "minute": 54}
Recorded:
{"hour": 10, "minute": 6}
